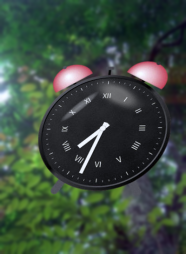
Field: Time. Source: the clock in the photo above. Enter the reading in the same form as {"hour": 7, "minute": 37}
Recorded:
{"hour": 7, "minute": 33}
